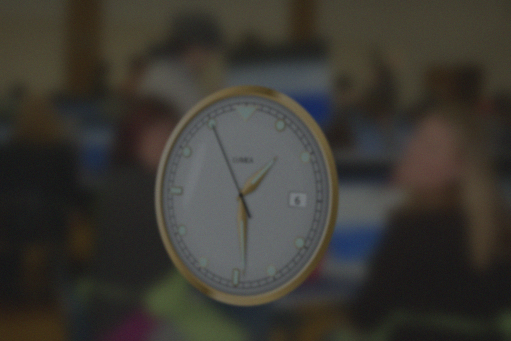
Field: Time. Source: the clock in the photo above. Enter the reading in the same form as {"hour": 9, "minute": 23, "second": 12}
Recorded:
{"hour": 1, "minute": 28, "second": 55}
